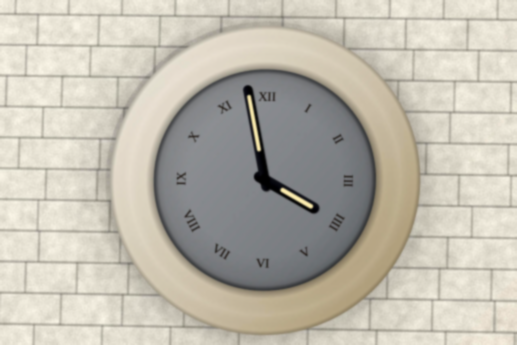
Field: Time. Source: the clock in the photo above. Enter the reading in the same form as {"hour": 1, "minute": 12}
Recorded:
{"hour": 3, "minute": 58}
